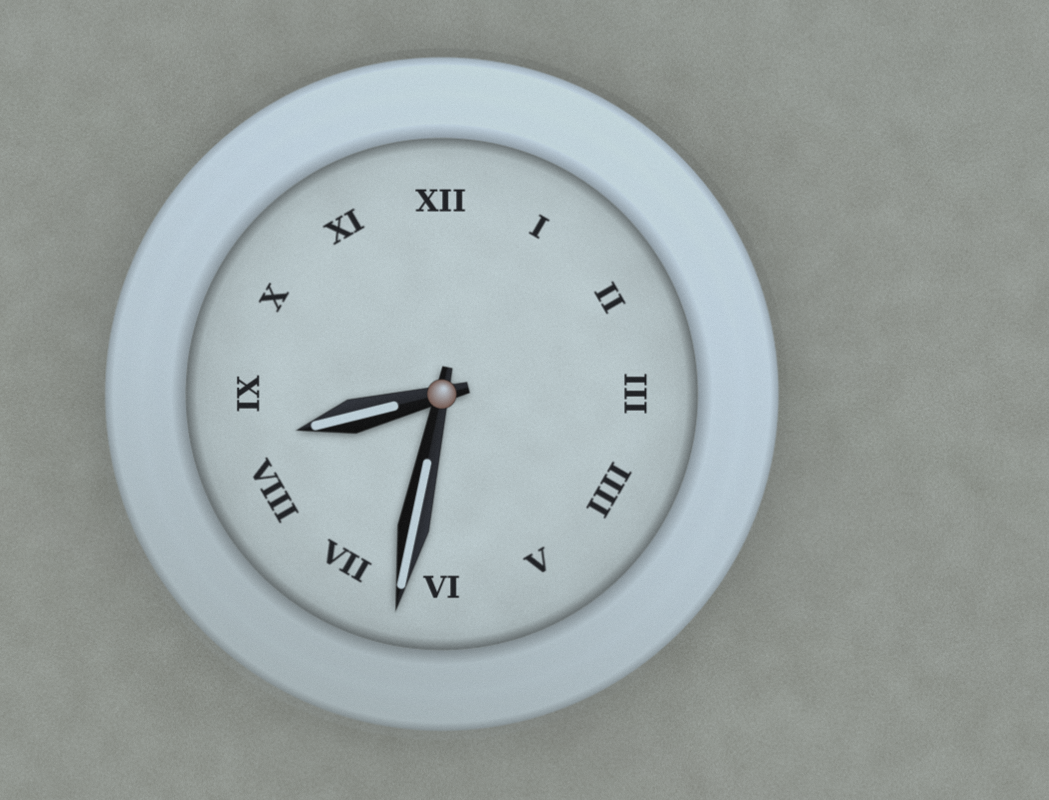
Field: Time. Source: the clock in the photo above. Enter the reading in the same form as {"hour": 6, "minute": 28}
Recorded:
{"hour": 8, "minute": 32}
